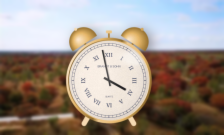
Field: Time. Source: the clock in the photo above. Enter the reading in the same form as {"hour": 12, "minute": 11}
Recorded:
{"hour": 3, "minute": 58}
